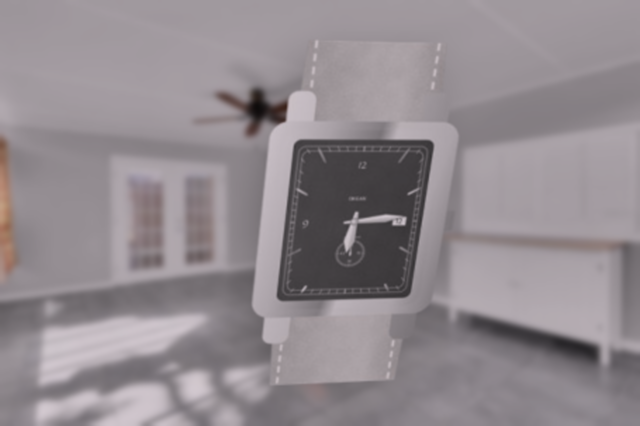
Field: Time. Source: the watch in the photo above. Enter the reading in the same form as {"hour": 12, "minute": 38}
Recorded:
{"hour": 6, "minute": 14}
